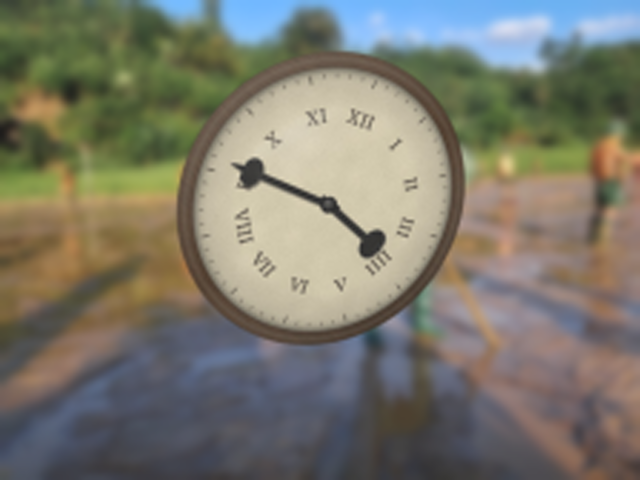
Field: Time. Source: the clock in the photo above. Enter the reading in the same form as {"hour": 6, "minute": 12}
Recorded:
{"hour": 3, "minute": 46}
